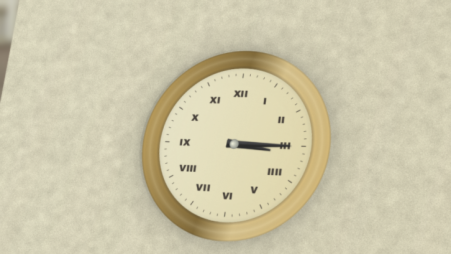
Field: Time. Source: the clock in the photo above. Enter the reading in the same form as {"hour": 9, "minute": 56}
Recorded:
{"hour": 3, "minute": 15}
